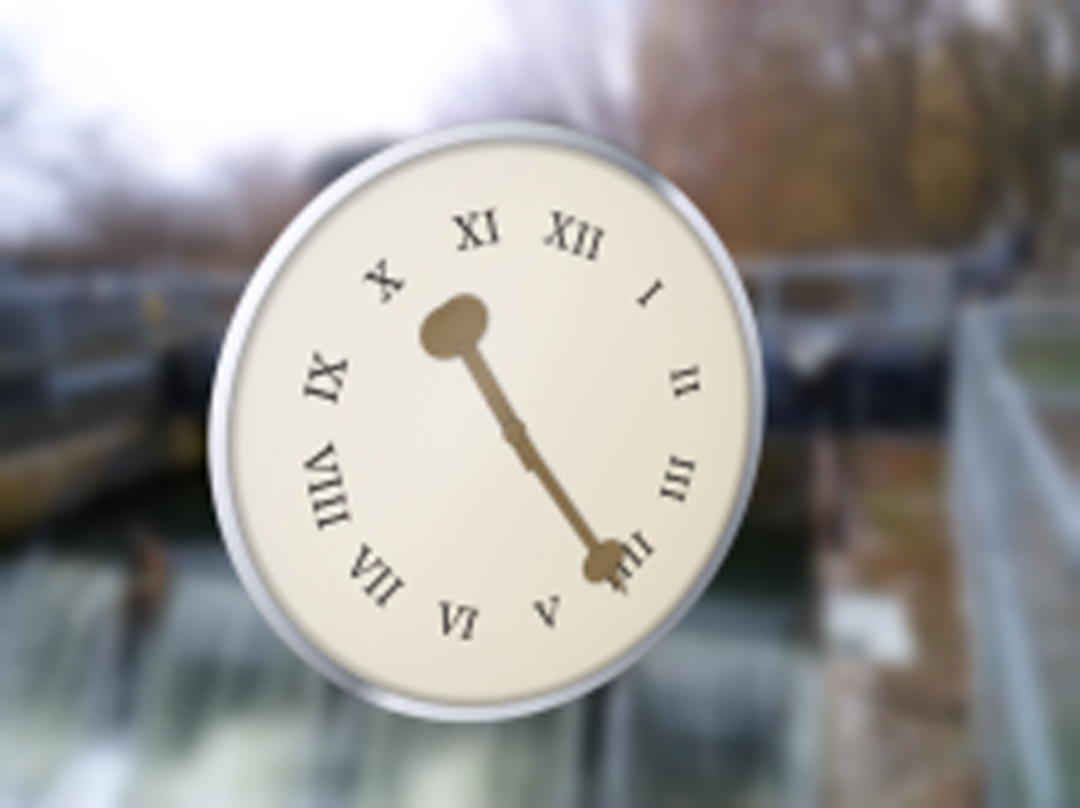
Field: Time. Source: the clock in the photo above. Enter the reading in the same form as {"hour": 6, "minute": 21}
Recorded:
{"hour": 10, "minute": 21}
